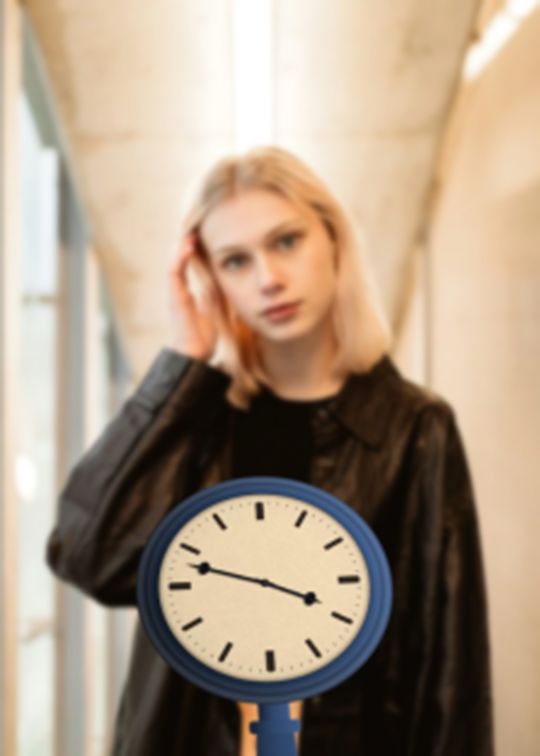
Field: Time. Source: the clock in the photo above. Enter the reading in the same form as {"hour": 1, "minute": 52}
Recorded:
{"hour": 3, "minute": 48}
